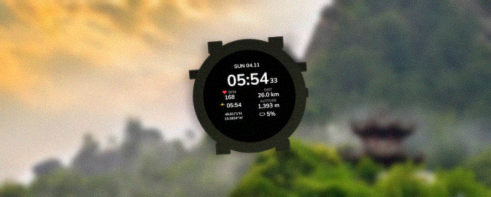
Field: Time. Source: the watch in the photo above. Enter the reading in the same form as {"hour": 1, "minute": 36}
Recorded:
{"hour": 5, "minute": 54}
